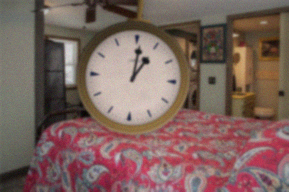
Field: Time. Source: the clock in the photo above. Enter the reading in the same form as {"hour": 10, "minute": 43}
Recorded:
{"hour": 1, "minute": 1}
